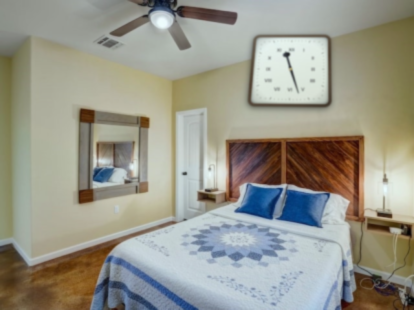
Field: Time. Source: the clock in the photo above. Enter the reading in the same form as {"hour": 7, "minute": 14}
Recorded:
{"hour": 11, "minute": 27}
